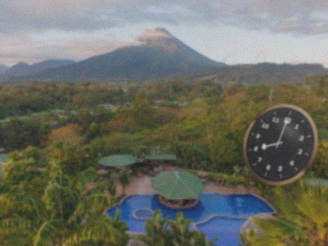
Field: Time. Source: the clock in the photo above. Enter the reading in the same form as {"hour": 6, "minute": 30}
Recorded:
{"hour": 8, "minute": 0}
